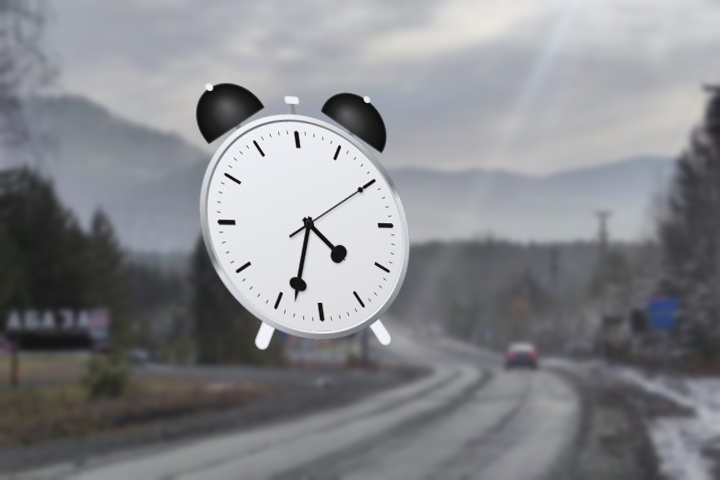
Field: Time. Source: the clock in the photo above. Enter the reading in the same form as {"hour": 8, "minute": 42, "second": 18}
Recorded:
{"hour": 4, "minute": 33, "second": 10}
